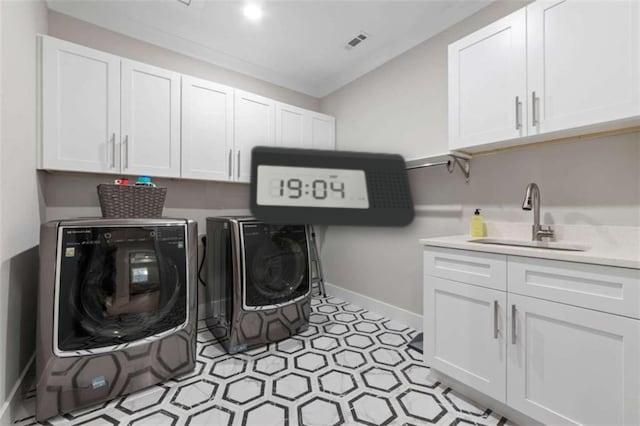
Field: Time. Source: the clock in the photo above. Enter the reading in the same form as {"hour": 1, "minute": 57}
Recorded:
{"hour": 19, "minute": 4}
